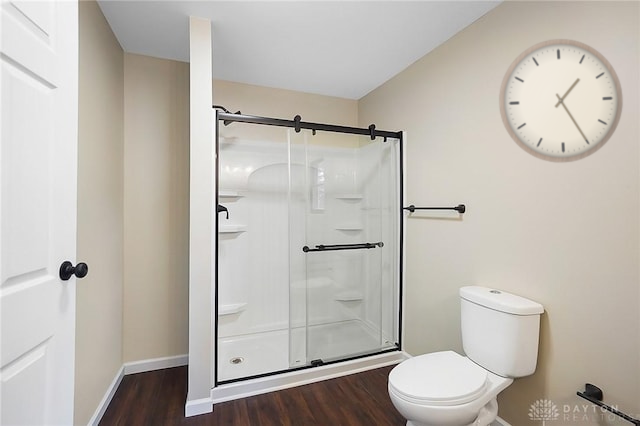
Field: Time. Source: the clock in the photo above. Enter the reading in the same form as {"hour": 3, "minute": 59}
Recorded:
{"hour": 1, "minute": 25}
